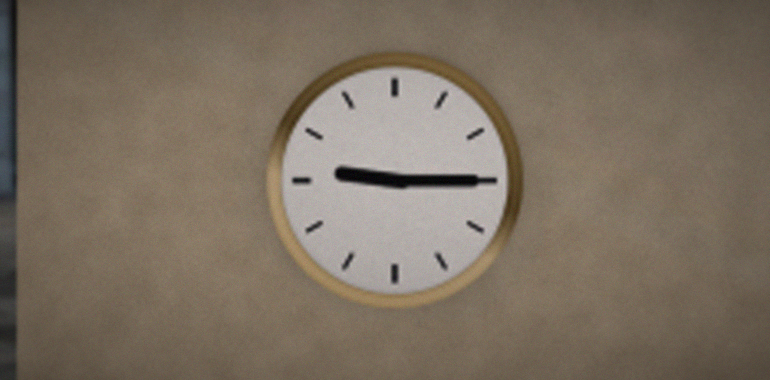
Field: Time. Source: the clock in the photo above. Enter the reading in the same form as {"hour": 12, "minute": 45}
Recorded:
{"hour": 9, "minute": 15}
